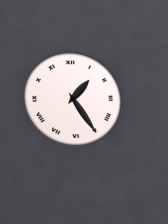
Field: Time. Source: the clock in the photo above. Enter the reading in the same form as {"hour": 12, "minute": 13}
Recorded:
{"hour": 1, "minute": 25}
